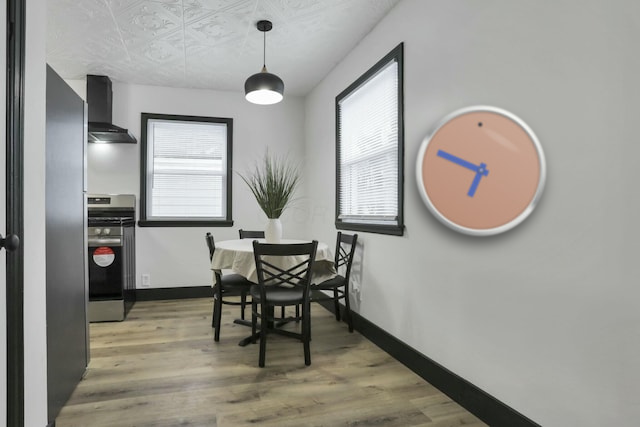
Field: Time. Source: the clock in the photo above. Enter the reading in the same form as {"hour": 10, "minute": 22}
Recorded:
{"hour": 6, "minute": 49}
